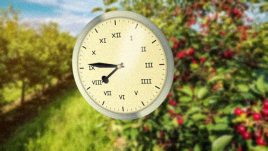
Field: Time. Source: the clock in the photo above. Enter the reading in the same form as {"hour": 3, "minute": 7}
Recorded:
{"hour": 7, "minute": 46}
